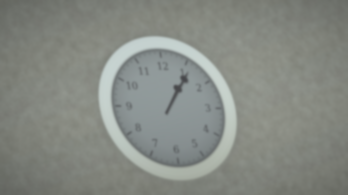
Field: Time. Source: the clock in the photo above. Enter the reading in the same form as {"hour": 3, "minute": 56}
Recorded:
{"hour": 1, "minute": 6}
